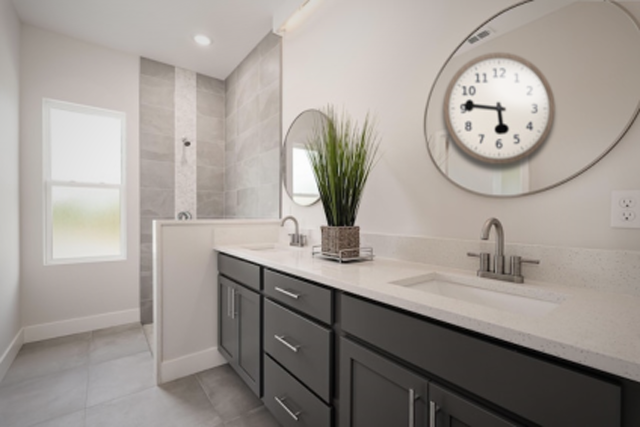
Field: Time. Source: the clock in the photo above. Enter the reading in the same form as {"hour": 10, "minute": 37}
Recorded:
{"hour": 5, "minute": 46}
